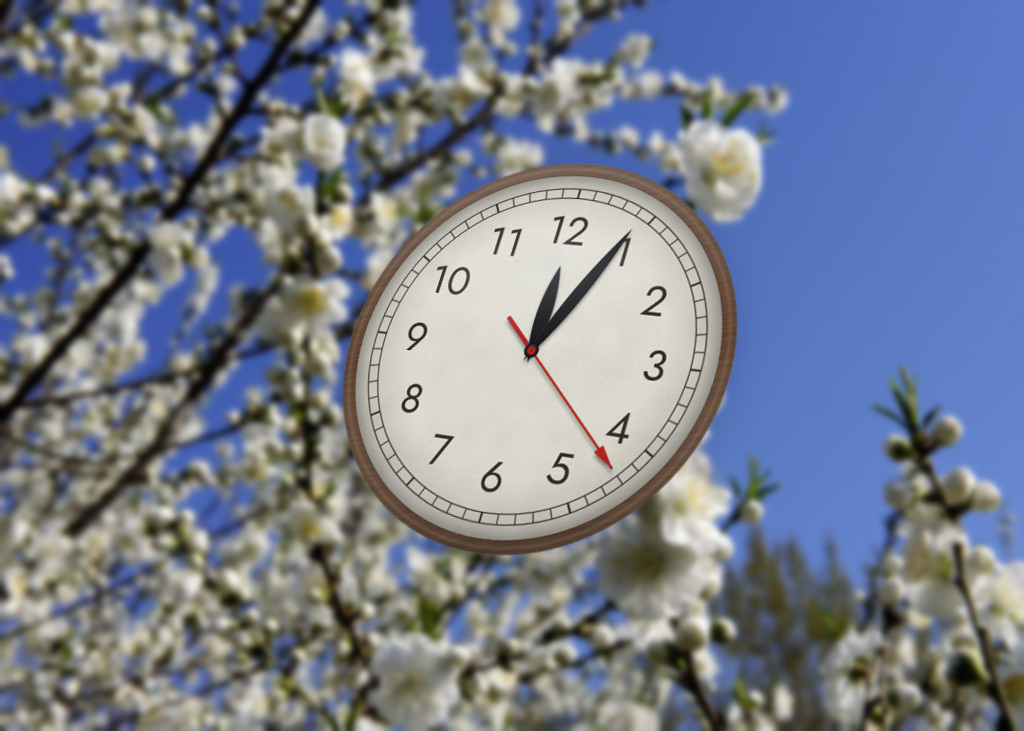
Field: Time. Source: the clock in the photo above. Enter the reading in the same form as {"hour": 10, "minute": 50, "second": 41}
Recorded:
{"hour": 12, "minute": 4, "second": 22}
